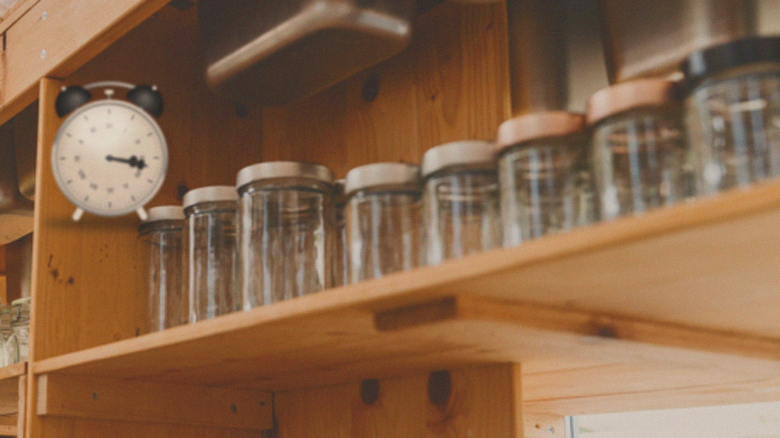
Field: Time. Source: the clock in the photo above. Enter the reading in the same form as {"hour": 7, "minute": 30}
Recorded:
{"hour": 3, "minute": 17}
